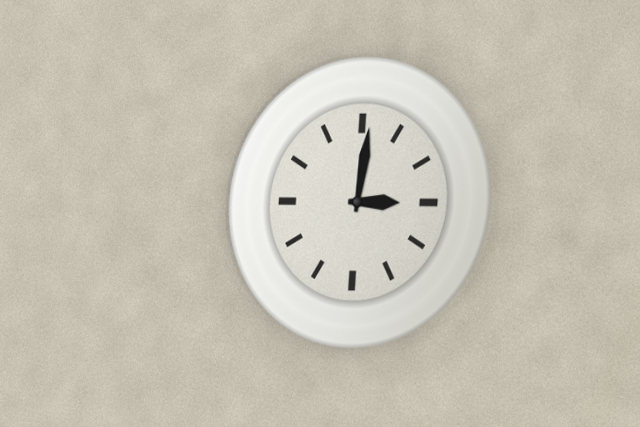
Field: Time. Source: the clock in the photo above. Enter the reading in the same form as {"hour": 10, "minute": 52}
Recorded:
{"hour": 3, "minute": 1}
